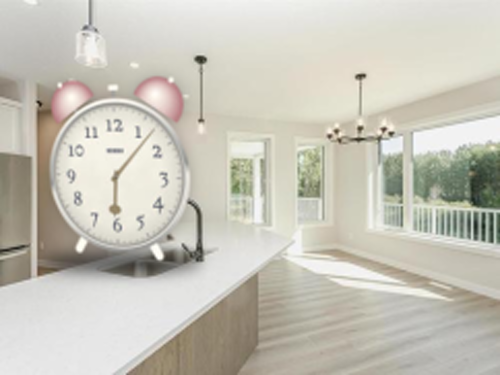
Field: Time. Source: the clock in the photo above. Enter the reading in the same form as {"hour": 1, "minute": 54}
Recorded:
{"hour": 6, "minute": 7}
